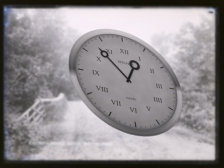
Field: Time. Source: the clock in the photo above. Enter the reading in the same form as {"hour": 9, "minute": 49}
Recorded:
{"hour": 12, "minute": 53}
